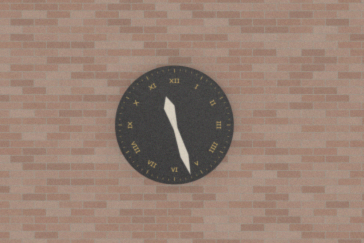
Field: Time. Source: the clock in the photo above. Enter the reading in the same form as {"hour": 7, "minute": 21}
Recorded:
{"hour": 11, "minute": 27}
